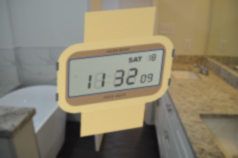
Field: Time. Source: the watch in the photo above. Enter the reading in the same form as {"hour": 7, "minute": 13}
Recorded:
{"hour": 11, "minute": 32}
